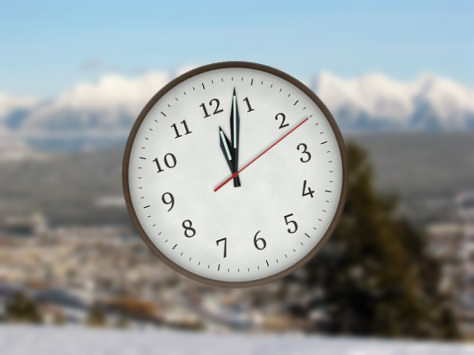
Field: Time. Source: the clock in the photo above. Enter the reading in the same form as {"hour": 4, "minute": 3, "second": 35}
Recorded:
{"hour": 12, "minute": 3, "second": 12}
